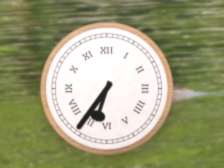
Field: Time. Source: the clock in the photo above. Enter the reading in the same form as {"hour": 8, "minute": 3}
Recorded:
{"hour": 6, "minute": 36}
